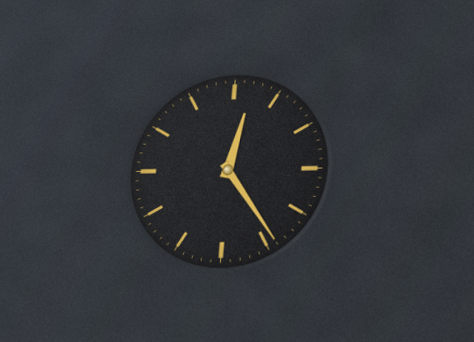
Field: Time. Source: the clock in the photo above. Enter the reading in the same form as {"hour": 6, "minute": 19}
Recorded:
{"hour": 12, "minute": 24}
